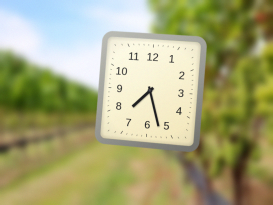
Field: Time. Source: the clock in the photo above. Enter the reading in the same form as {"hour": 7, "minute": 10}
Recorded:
{"hour": 7, "minute": 27}
